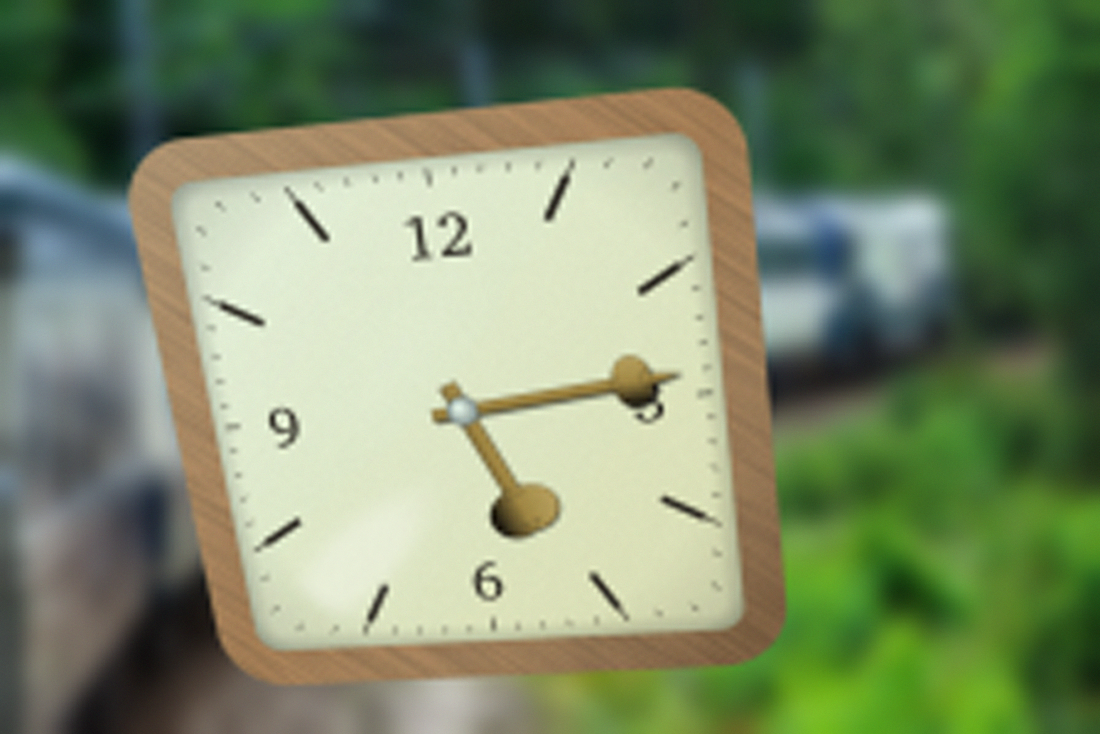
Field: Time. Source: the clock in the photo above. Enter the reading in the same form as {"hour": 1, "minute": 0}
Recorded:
{"hour": 5, "minute": 14}
